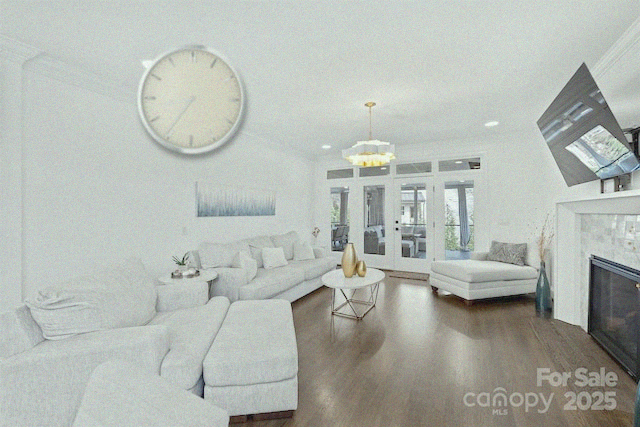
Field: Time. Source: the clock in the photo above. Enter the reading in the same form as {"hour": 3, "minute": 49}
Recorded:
{"hour": 8, "minute": 36}
